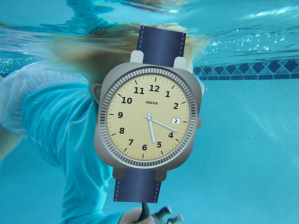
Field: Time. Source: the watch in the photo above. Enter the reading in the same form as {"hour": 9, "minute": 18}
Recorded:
{"hour": 5, "minute": 18}
